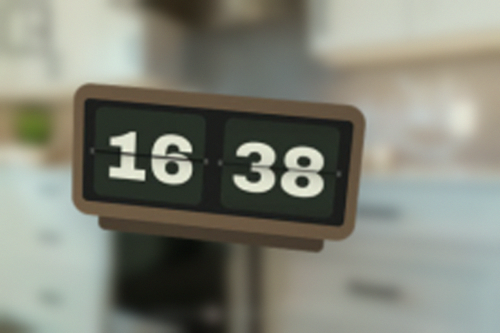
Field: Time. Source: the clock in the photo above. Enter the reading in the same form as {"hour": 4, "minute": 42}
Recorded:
{"hour": 16, "minute": 38}
